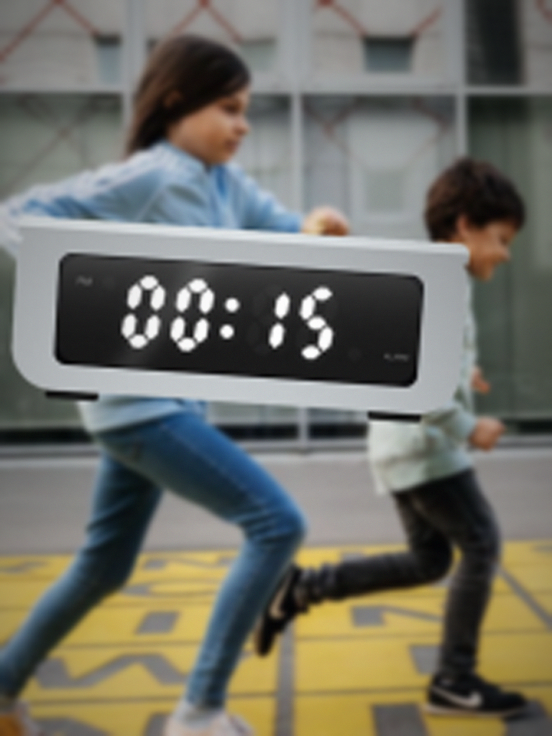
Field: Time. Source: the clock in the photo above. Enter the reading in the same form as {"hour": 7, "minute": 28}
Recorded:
{"hour": 0, "minute": 15}
